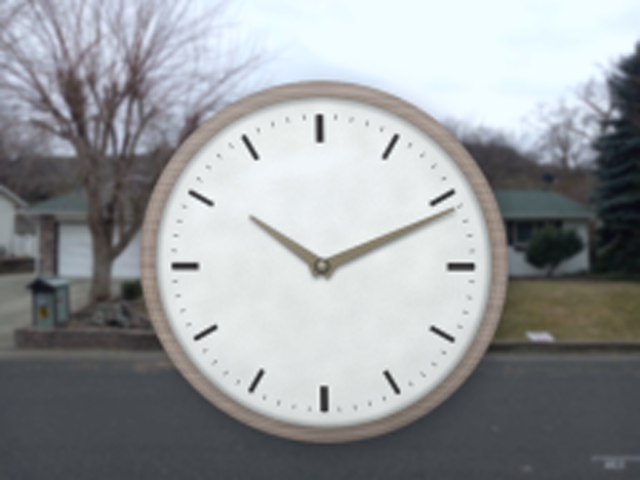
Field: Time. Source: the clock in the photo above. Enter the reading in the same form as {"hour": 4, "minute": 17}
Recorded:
{"hour": 10, "minute": 11}
